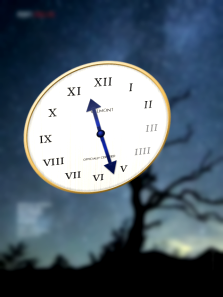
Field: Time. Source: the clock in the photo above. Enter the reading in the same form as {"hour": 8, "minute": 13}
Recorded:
{"hour": 11, "minute": 27}
